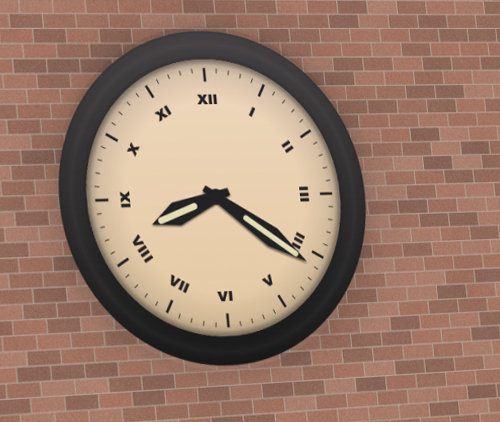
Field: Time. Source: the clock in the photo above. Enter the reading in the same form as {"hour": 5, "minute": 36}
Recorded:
{"hour": 8, "minute": 21}
